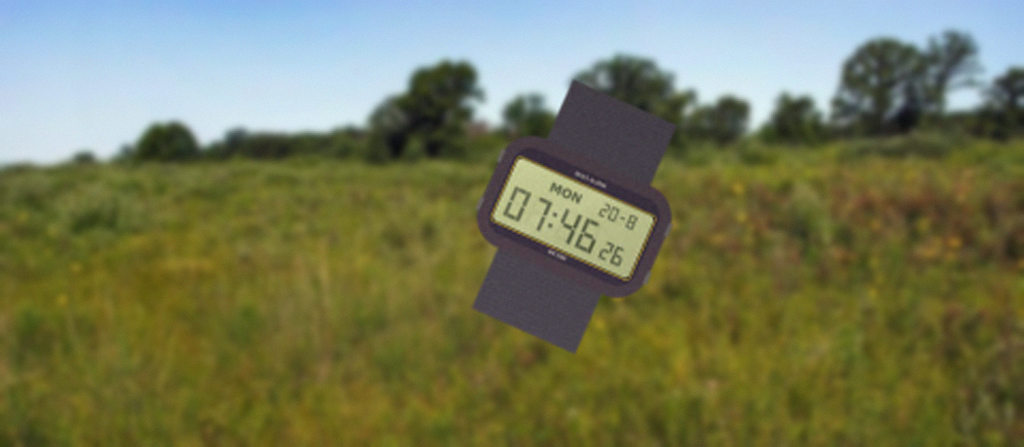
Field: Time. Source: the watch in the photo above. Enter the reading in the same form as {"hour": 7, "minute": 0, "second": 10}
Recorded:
{"hour": 7, "minute": 46, "second": 26}
